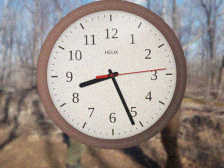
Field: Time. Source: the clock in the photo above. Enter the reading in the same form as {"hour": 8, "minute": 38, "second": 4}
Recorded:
{"hour": 8, "minute": 26, "second": 14}
